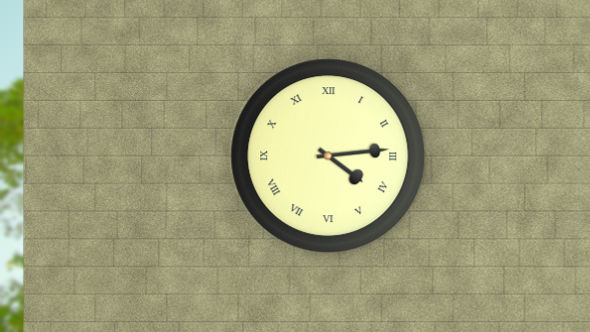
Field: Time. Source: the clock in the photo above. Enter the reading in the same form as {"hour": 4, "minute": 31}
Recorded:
{"hour": 4, "minute": 14}
